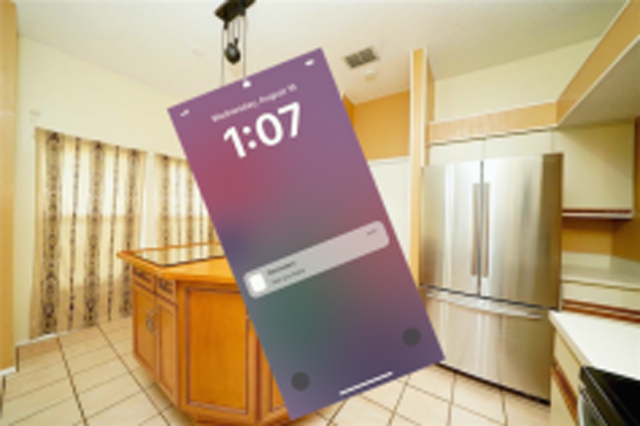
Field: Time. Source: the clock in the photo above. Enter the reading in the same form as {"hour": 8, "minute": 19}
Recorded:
{"hour": 1, "minute": 7}
